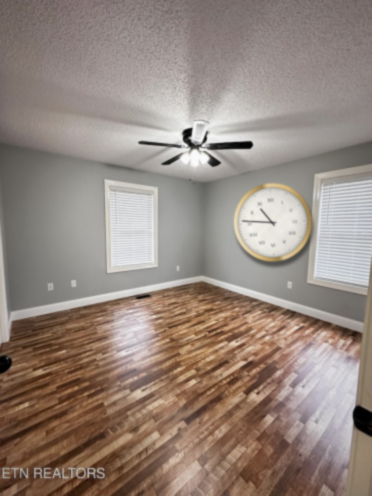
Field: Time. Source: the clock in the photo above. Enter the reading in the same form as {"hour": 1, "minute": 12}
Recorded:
{"hour": 10, "minute": 46}
